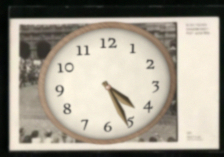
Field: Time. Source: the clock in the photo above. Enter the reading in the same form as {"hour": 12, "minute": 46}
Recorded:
{"hour": 4, "minute": 26}
